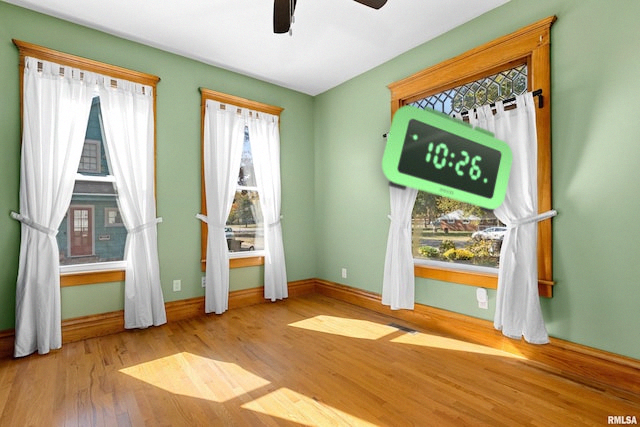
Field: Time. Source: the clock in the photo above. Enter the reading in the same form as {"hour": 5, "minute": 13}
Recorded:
{"hour": 10, "minute": 26}
